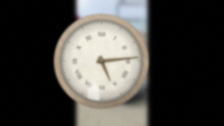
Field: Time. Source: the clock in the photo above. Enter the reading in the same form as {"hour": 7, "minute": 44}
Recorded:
{"hour": 5, "minute": 14}
